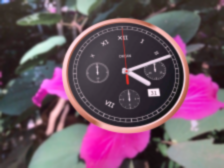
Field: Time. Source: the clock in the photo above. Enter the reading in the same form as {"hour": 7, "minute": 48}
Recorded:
{"hour": 4, "minute": 12}
